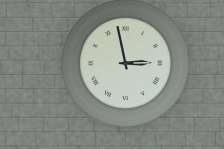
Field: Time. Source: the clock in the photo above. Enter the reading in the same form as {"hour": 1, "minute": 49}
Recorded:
{"hour": 2, "minute": 58}
